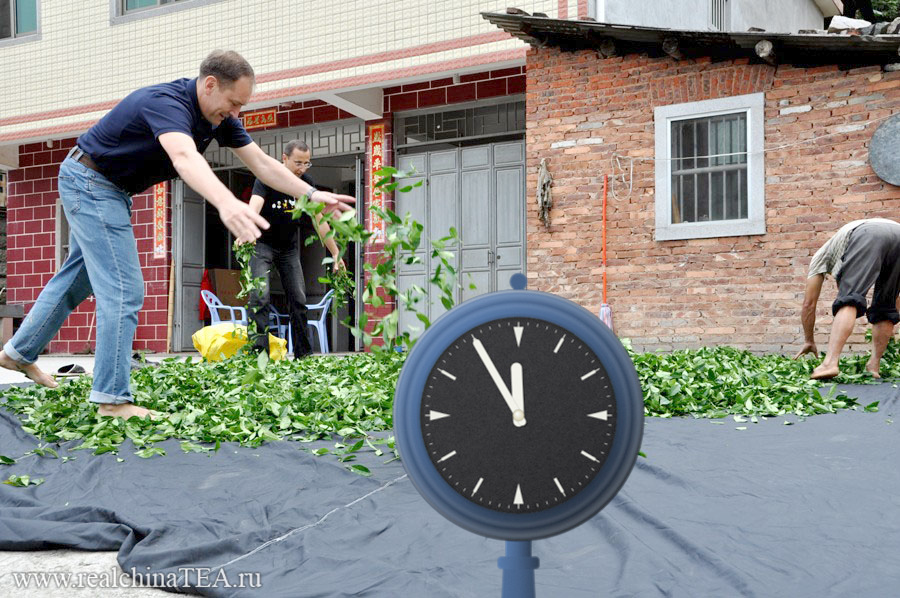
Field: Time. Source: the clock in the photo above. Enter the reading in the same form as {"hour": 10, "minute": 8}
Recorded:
{"hour": 11, "minute": 55}
